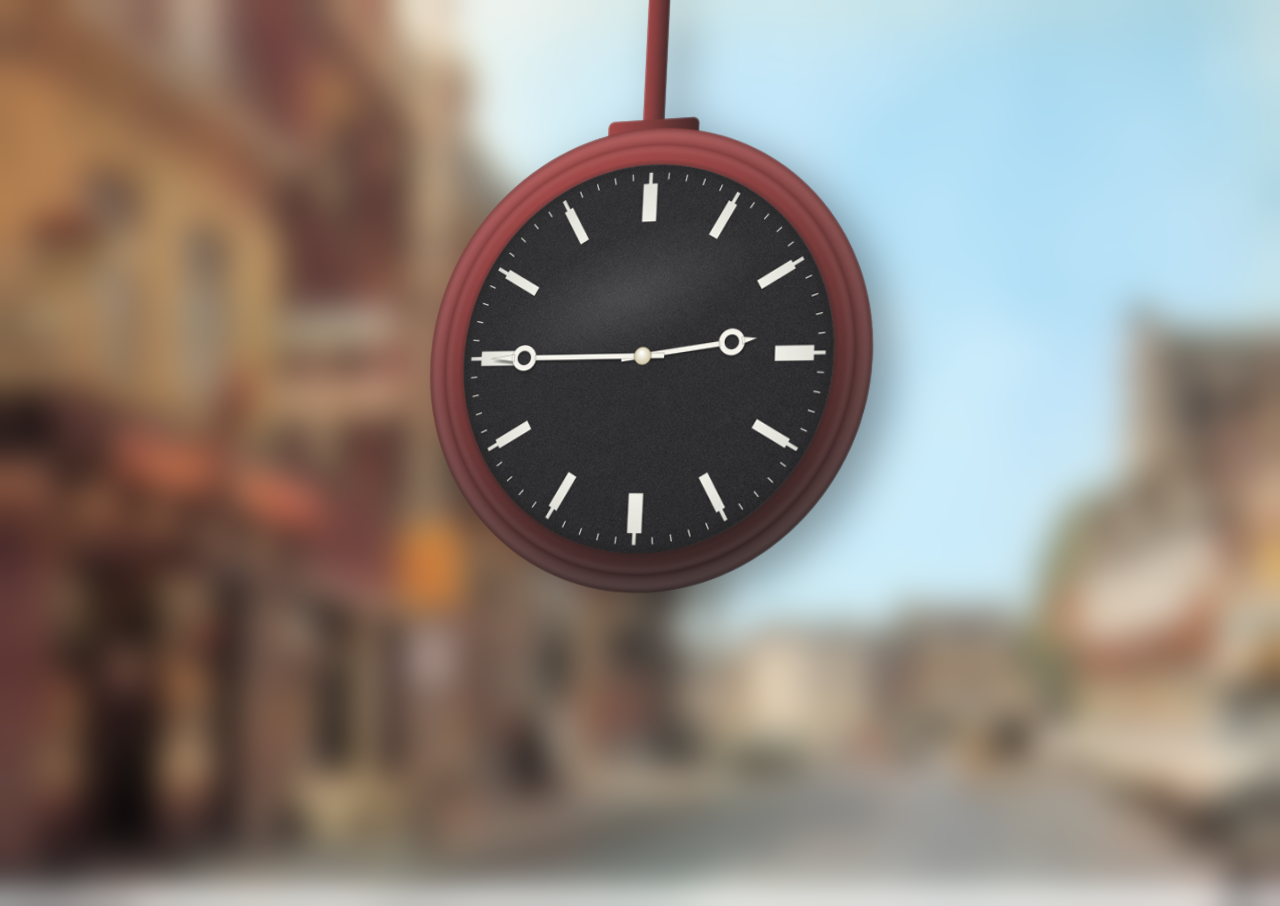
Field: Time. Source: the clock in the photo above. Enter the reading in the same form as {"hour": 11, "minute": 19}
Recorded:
{"hour": 2, "minute": 45}
